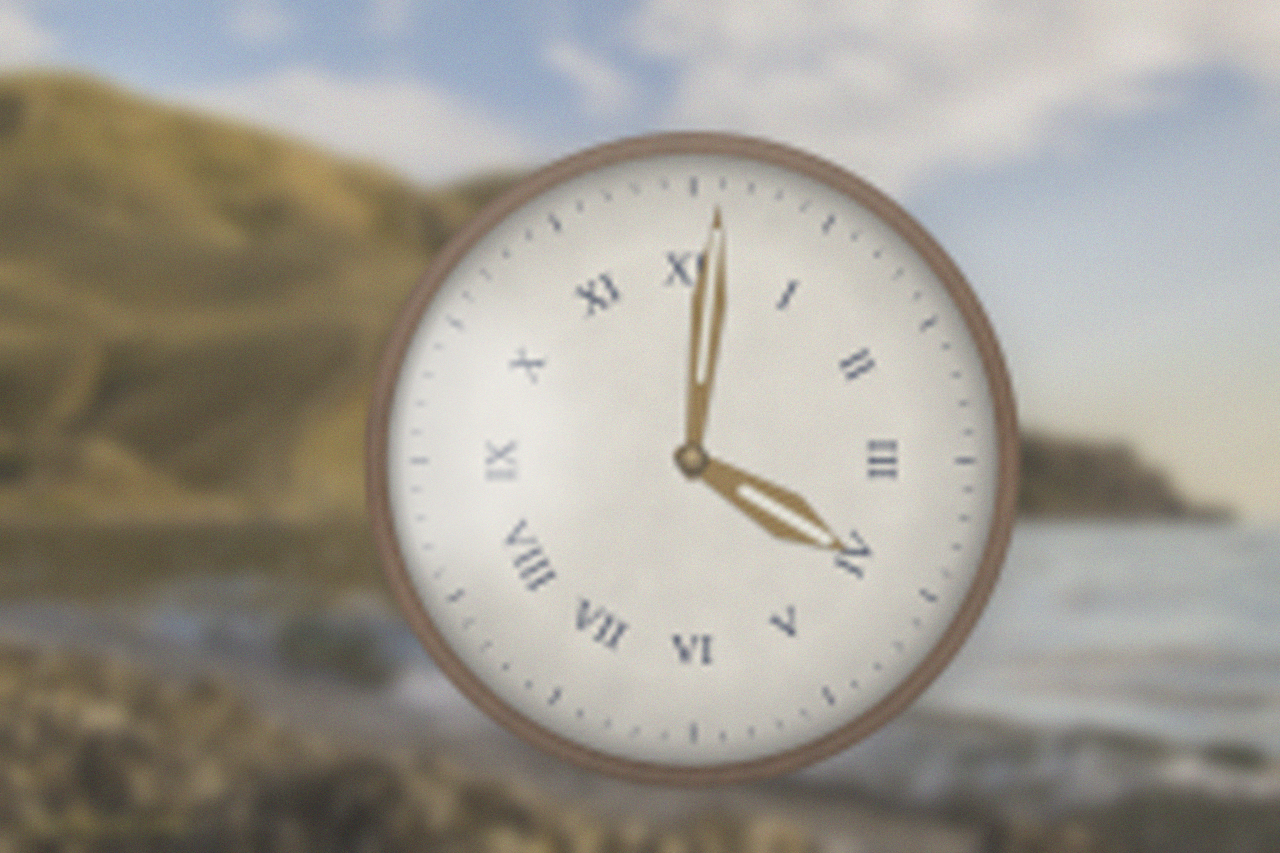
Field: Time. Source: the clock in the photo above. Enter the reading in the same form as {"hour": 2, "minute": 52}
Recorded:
{"hour": 4, "minute": 1}
